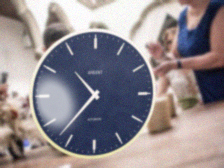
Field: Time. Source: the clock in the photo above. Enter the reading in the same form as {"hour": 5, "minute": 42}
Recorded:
{"hour": 10, "minute": 37}
